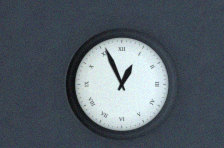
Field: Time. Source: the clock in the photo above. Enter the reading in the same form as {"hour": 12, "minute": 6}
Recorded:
{"hour": 12, "minute": 56}
